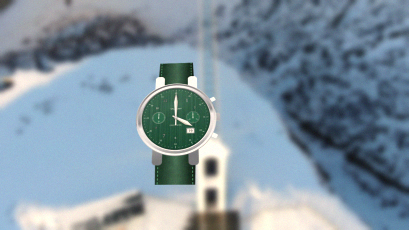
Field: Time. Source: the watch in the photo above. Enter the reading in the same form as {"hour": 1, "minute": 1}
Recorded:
{"hour": 4, "minute": 0}
